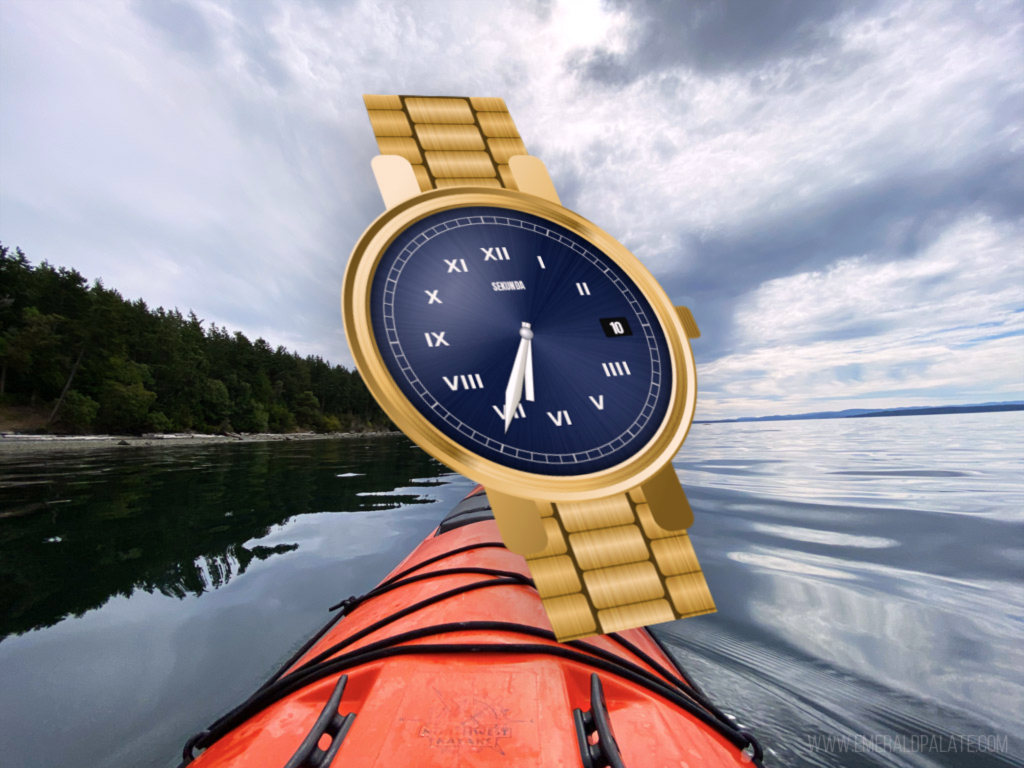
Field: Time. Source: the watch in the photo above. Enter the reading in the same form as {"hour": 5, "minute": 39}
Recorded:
{"hour": 6, "minute": 35}
